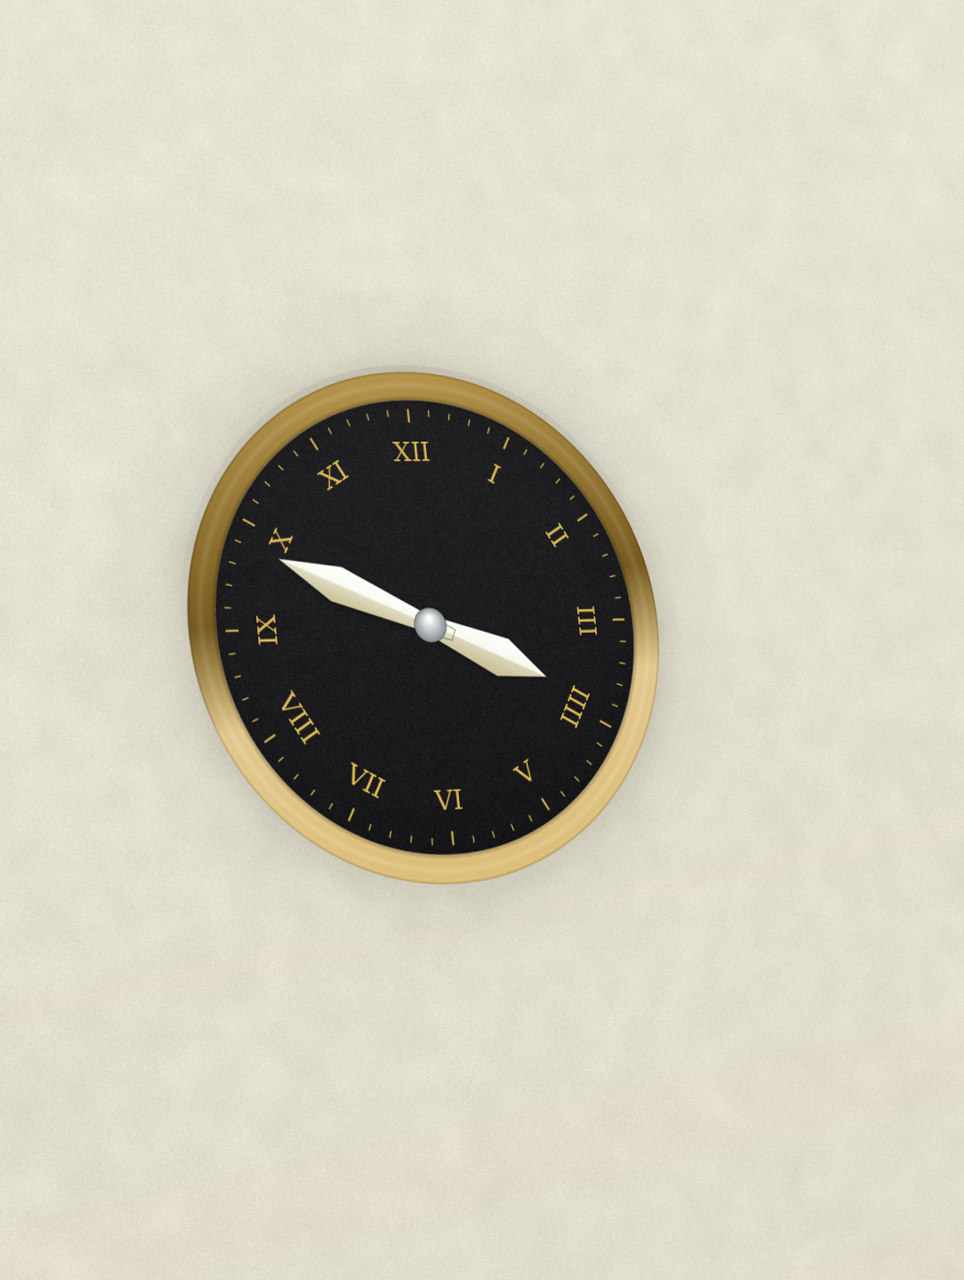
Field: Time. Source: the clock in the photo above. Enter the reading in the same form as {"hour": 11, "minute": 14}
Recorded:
{"hour": 3, "minute": 49}
